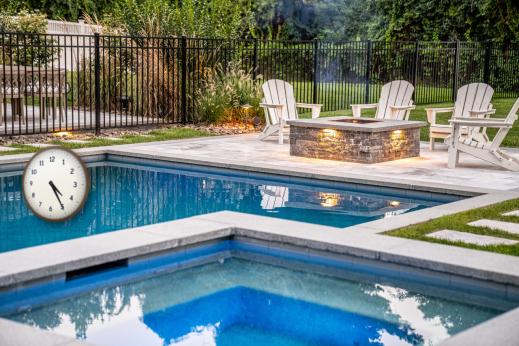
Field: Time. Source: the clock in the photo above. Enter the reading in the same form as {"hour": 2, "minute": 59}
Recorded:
{"hour": 4, "minute": 25}
